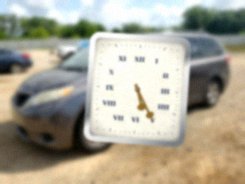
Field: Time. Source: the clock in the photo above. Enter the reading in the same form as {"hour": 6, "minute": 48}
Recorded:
{"hour": 5, "minute": 25}
